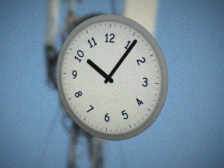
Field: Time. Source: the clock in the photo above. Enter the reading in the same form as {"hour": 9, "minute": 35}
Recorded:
{"hour": 10, "minute": 6}
